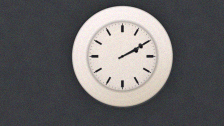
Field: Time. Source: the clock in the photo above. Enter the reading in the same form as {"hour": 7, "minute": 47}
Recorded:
{"hour": 2, "minute": 10}
